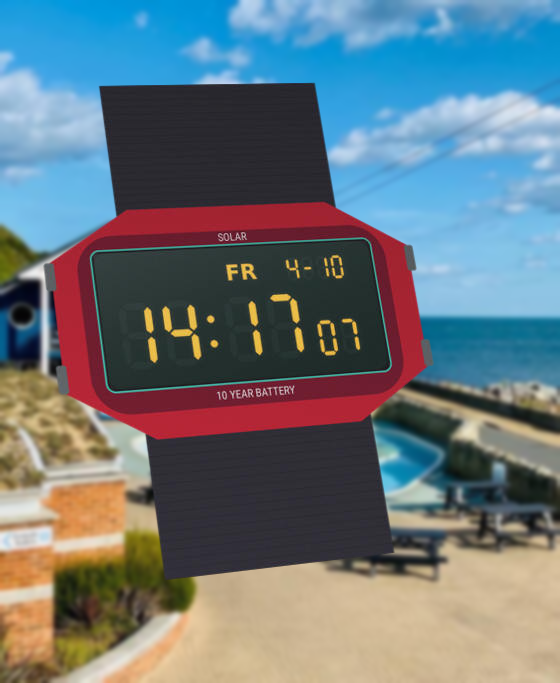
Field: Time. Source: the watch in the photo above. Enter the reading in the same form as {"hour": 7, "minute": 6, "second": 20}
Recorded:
{"hour": 14, "minute": 17, "second": 7}
